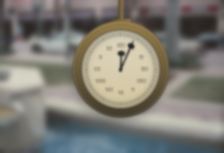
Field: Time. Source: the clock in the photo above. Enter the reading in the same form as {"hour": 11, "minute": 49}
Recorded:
{"hour": 12, "minute": 4}
